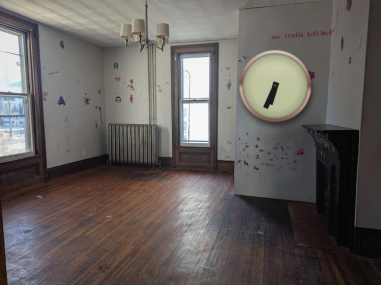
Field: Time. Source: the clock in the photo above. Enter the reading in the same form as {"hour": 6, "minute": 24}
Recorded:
{"hour": 6, "minute": 34}
